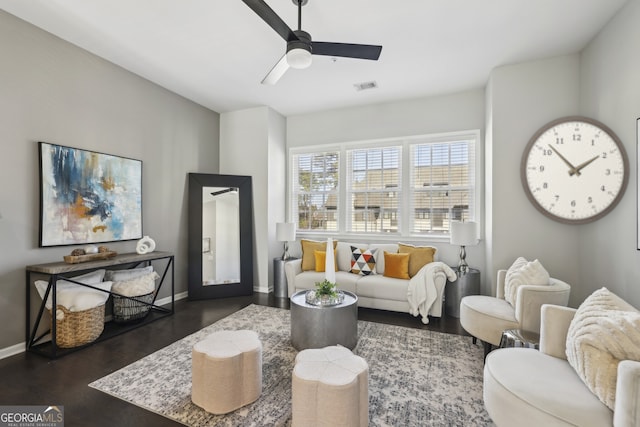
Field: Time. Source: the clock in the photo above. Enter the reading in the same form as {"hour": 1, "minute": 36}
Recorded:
{"hour": 1, "minute": 52}
